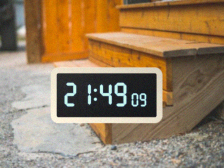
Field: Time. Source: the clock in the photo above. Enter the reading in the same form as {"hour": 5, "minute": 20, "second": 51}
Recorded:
{"hour": 21, "minute": 49, "second": 9}
